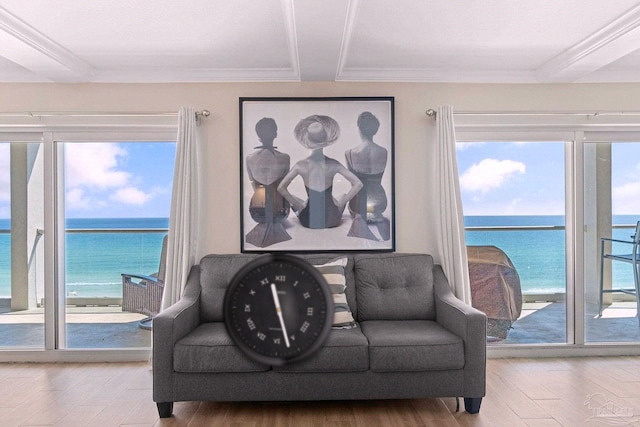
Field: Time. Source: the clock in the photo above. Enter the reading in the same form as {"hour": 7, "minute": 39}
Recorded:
{"hour": 11, "minute": 27}
